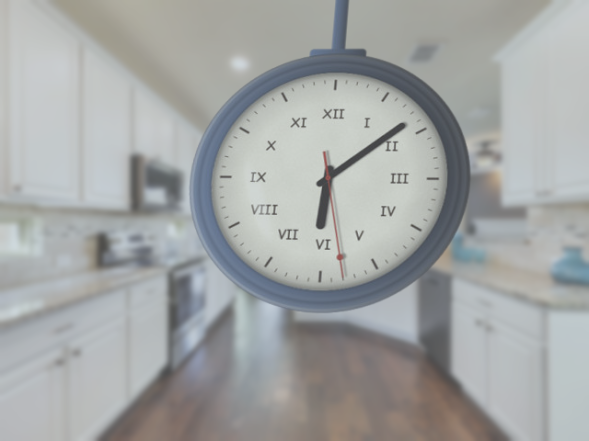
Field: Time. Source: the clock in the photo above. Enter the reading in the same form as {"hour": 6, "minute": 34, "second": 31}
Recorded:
{"hour": 6, "minute": 8, "second": 28}
